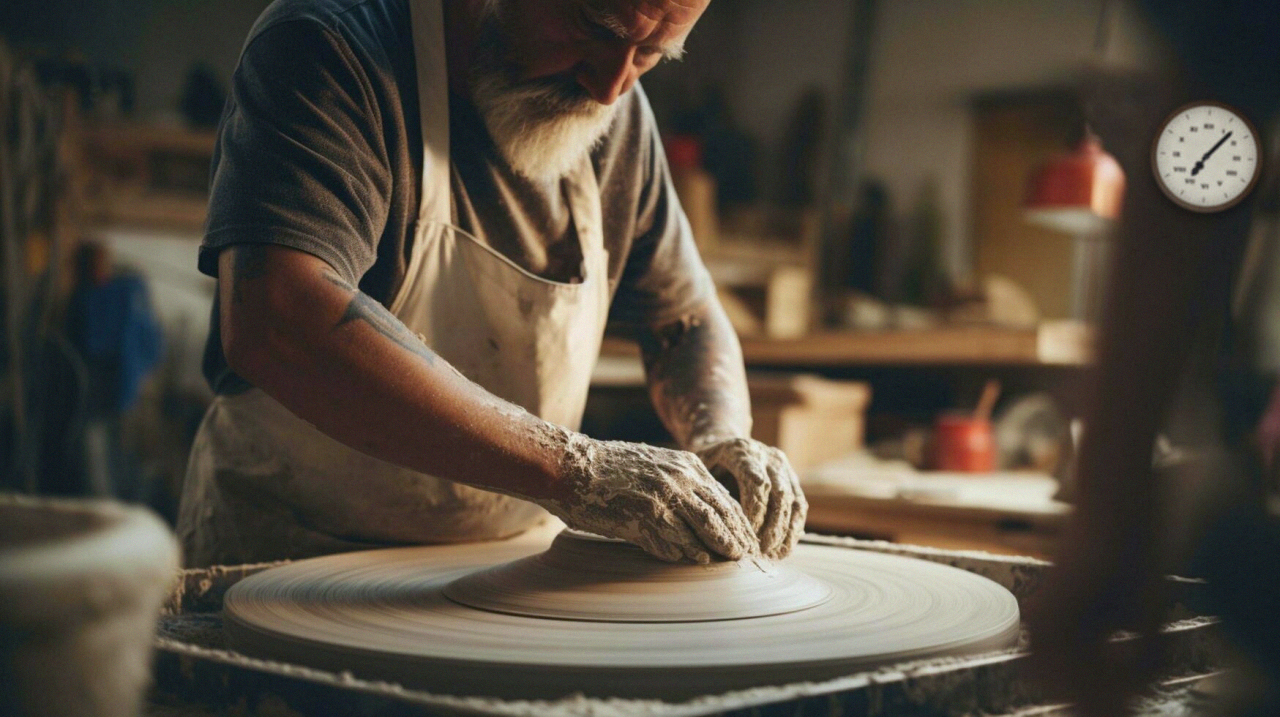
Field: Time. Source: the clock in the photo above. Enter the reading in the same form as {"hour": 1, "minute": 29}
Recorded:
{"hour": 7, "minute": 7}
